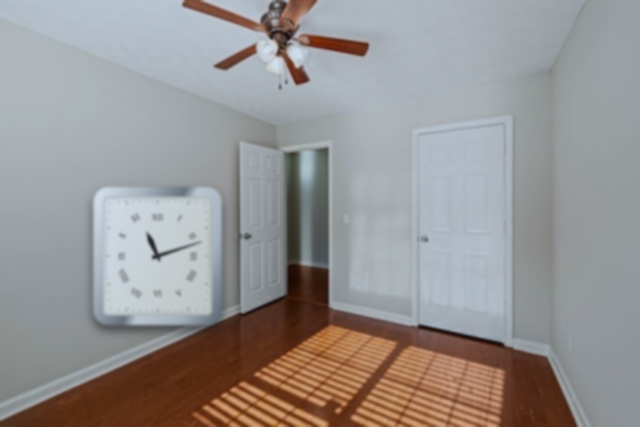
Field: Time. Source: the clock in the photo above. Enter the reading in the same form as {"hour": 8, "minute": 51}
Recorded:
{"hour": 11, "minute": 12}
